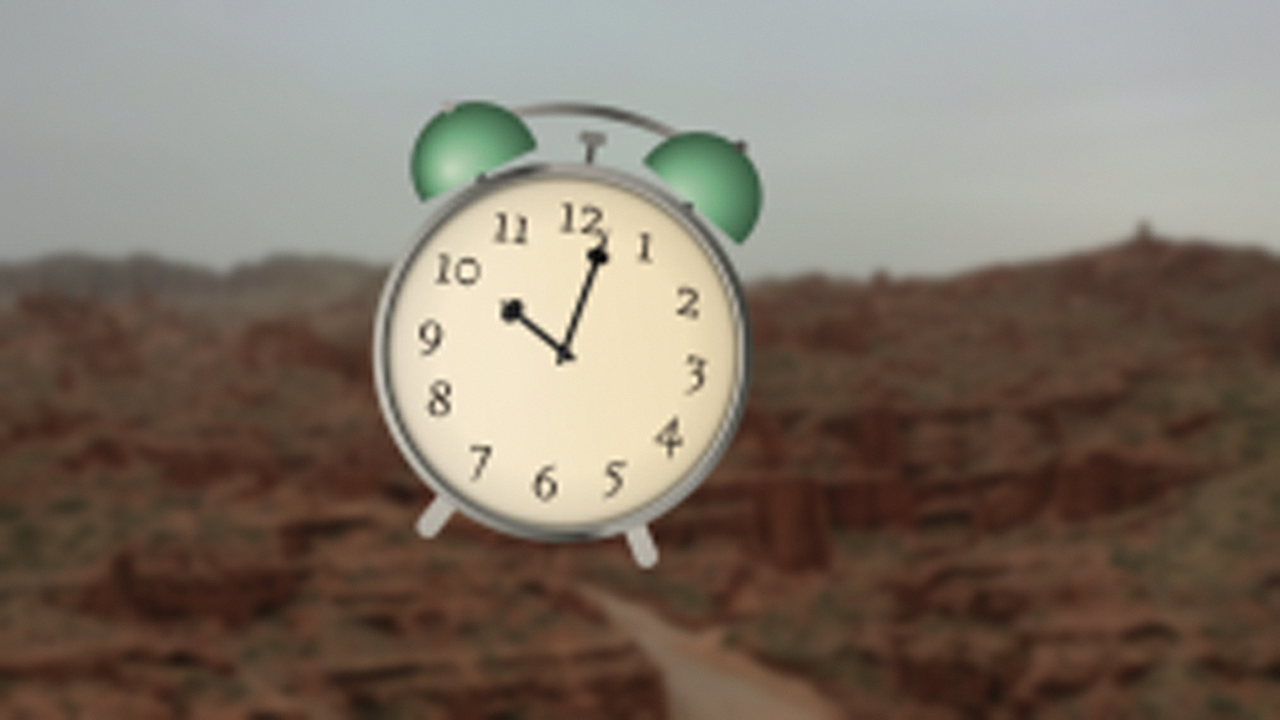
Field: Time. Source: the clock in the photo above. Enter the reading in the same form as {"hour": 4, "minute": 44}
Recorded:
{"hour": 10, "minute": 2}
